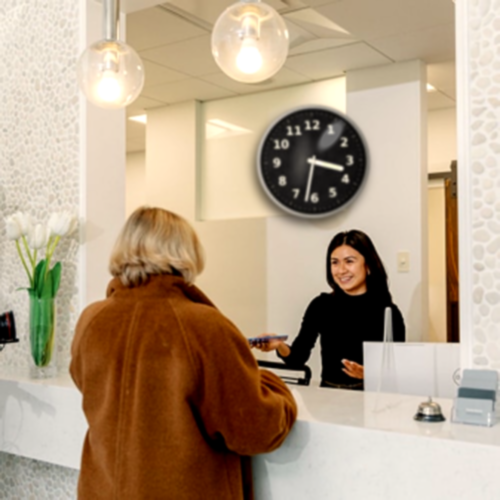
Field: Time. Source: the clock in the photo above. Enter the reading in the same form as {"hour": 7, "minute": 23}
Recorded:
{"hour": 3, "minute": 32}
